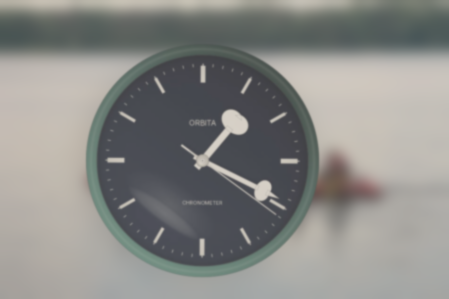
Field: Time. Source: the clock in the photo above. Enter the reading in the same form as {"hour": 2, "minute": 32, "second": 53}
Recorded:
{"hour": 1, "minute": 19, "second": 21}
